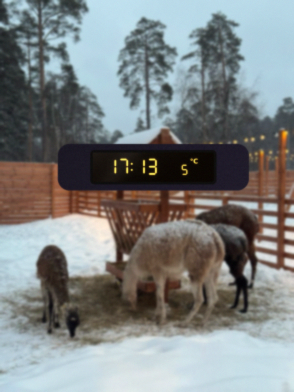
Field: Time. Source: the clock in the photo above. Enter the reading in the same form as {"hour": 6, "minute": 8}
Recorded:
{"hour": 17, "minute": 13}
